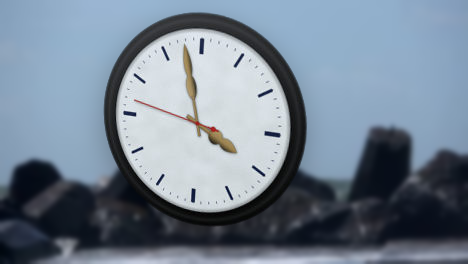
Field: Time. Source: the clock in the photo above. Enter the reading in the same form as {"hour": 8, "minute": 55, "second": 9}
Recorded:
{"hour": 3, "minute": 57, "second": 47}
